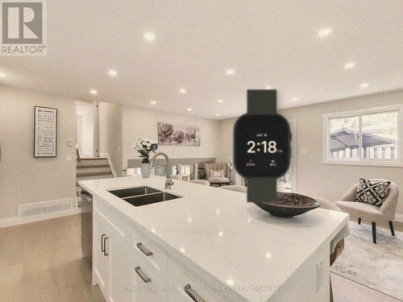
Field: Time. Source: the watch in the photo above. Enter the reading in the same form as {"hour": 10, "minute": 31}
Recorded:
{"hour": 2, "minute": 18}
